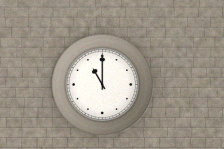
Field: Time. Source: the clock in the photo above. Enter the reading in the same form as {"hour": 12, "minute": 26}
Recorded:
{"hour": 11, "minute": 0}
